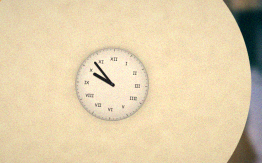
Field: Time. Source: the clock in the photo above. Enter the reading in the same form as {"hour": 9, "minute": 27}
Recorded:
{"hour": 9, "minute": 53}
